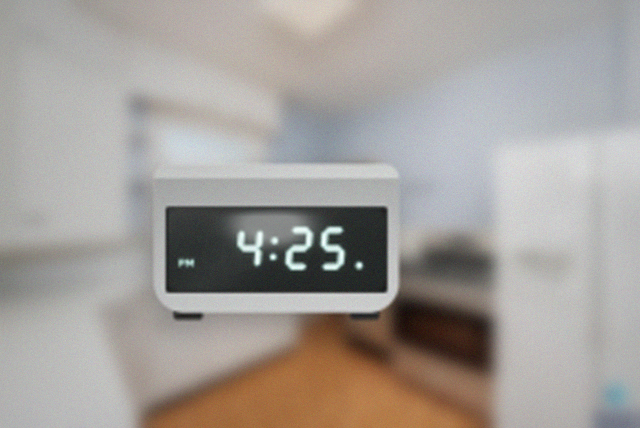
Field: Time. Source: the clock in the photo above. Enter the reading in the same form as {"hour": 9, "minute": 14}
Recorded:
{"hour": 4, "minute": 25}
